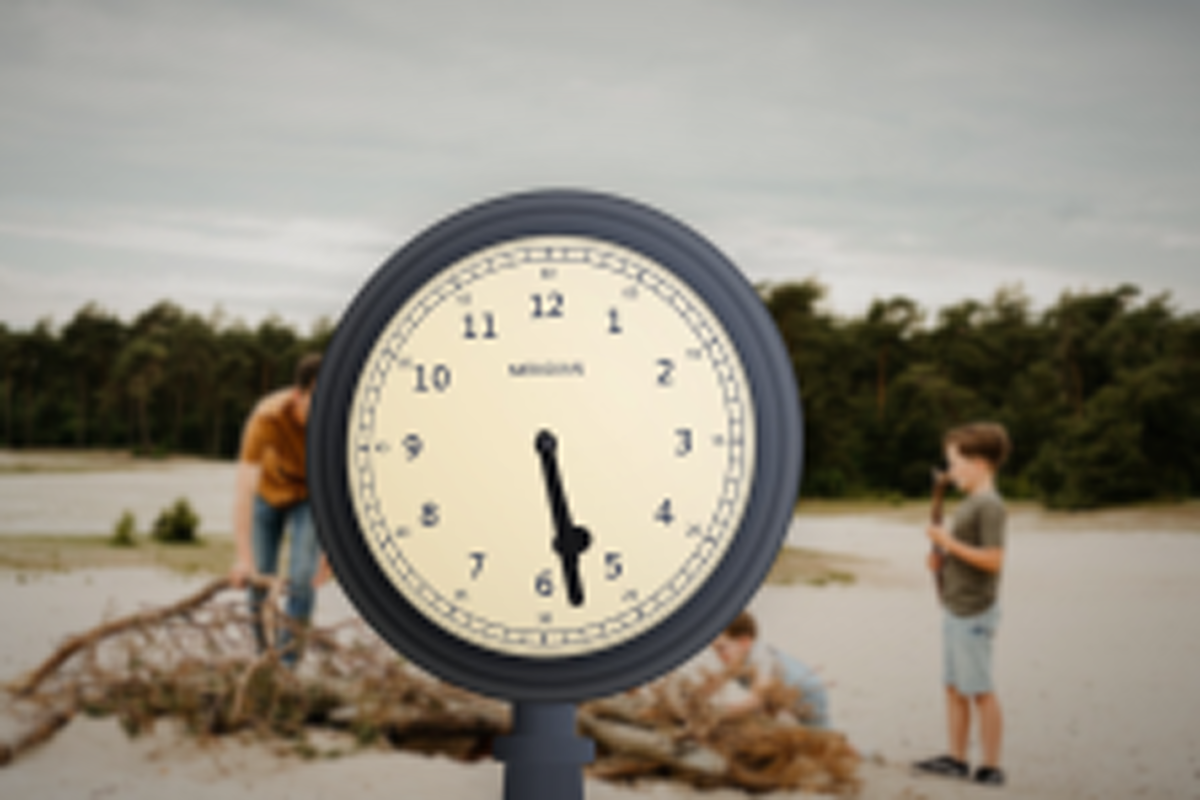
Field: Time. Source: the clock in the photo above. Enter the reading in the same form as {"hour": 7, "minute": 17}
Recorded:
{"hour": 5, "minute": 28}
